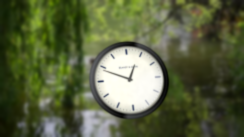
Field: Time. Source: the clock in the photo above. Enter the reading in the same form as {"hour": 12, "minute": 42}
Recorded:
{"hour": 12, "minute": 49}
